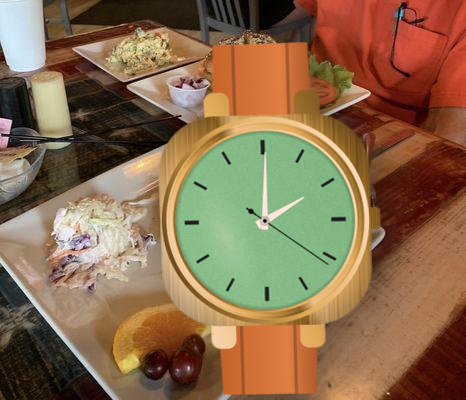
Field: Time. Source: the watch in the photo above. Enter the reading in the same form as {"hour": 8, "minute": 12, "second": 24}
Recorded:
{"hour": 2, "minute": 0, "second": 21}
